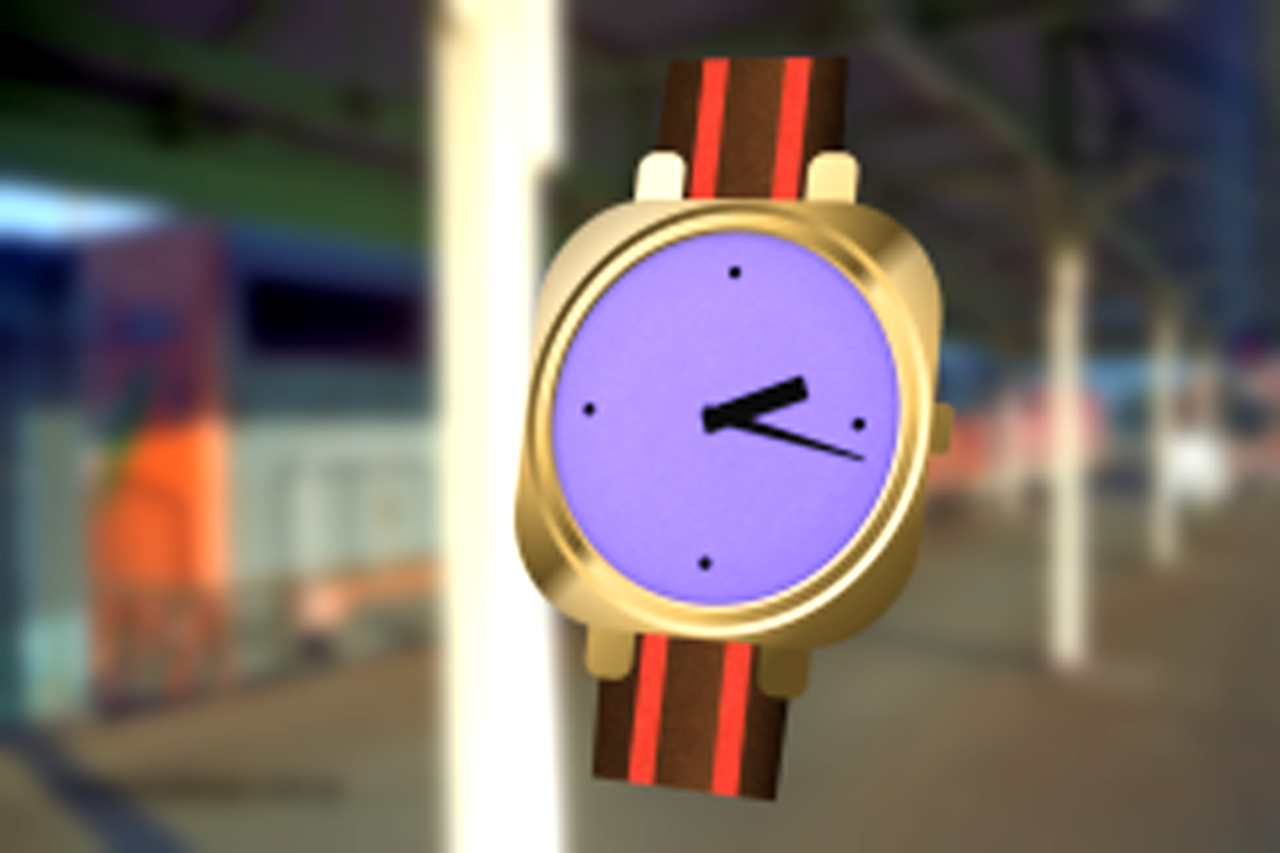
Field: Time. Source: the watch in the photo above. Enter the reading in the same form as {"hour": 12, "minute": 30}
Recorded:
{"hour": 2, "minute": 17}
